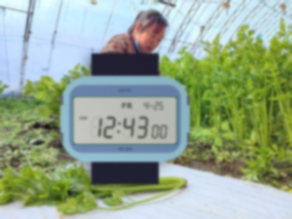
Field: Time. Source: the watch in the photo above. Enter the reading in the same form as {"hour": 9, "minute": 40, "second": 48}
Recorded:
{"hour": 12, "minute": 43, "second": 0}
